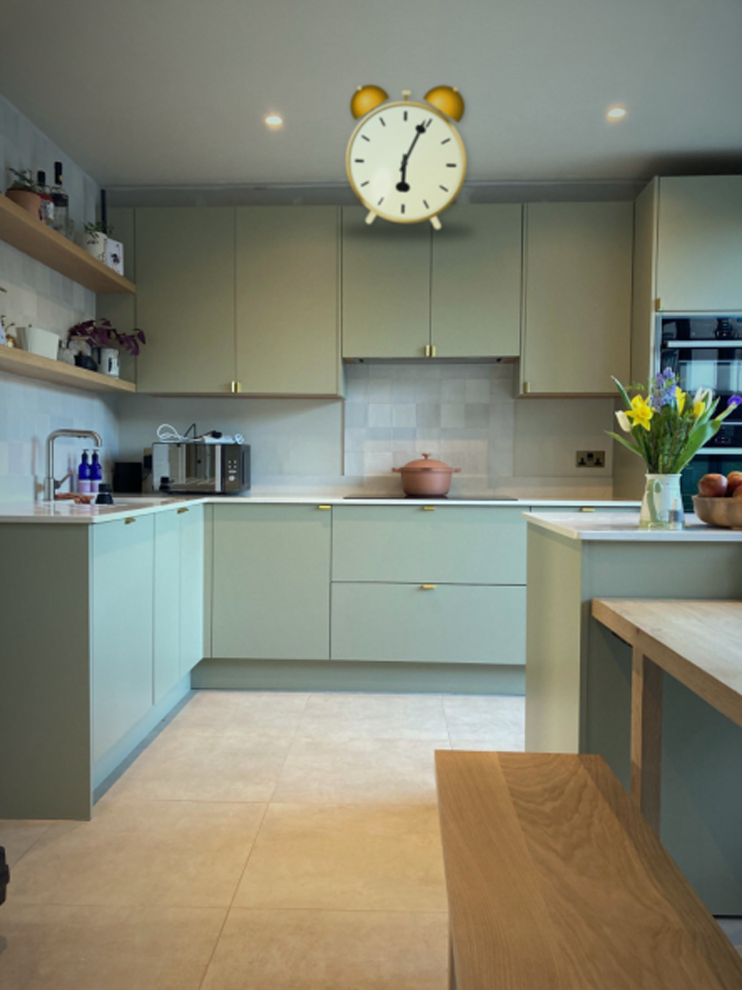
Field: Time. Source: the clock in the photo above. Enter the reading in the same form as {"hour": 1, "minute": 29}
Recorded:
{"hour": 6, "minute": 4}
